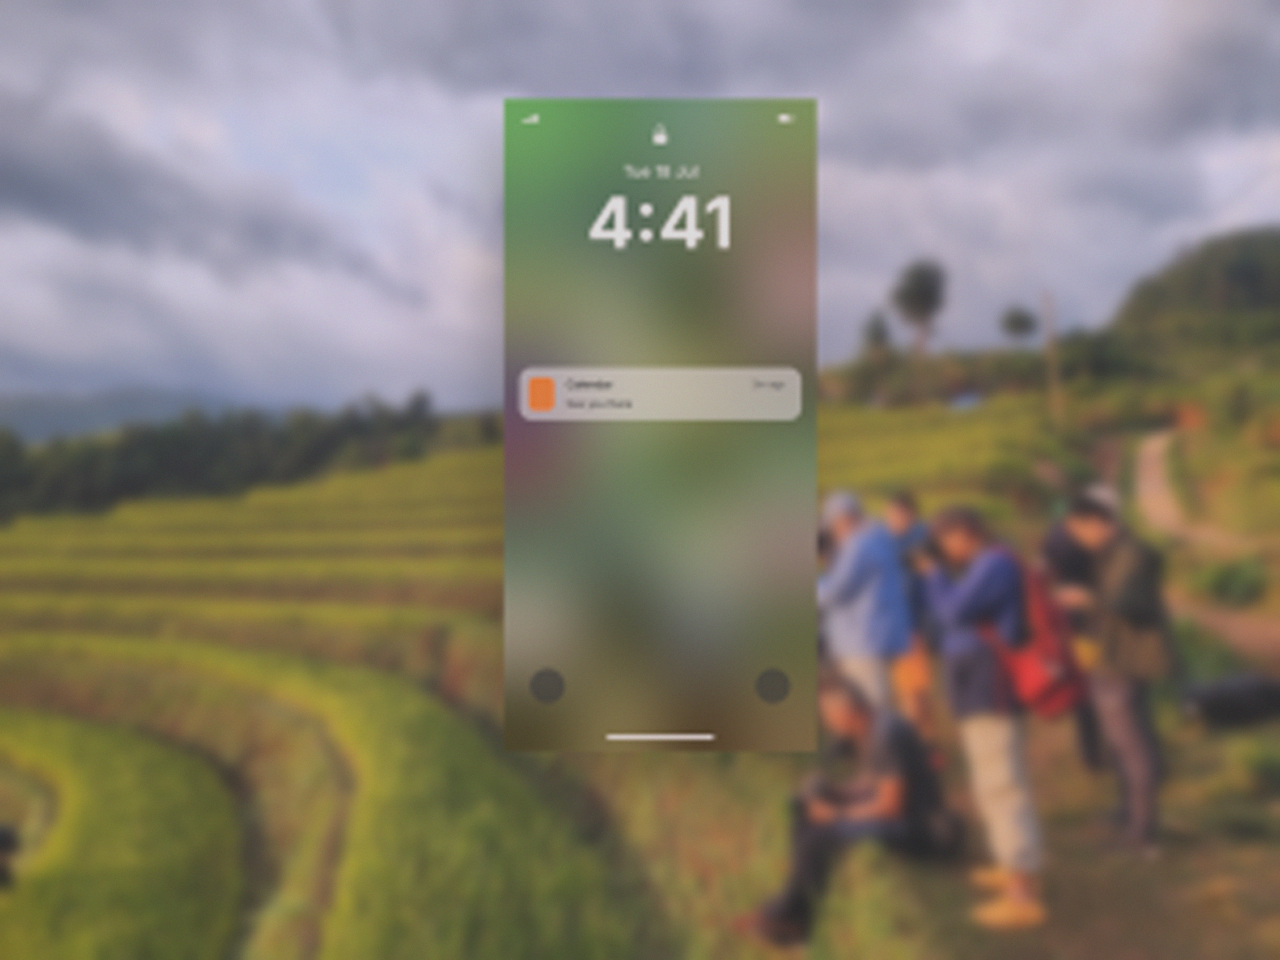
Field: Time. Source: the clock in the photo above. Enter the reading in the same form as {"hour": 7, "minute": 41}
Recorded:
{"hour": 4, "minute": 41}
